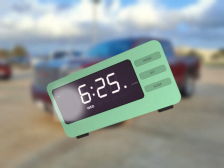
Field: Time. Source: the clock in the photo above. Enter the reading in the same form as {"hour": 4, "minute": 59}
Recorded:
{"hour": 6, "minute": 25}
